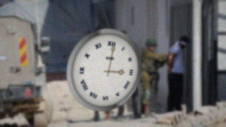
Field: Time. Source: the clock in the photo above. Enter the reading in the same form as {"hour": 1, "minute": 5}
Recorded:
{"hour": 3, "minute": 1}
